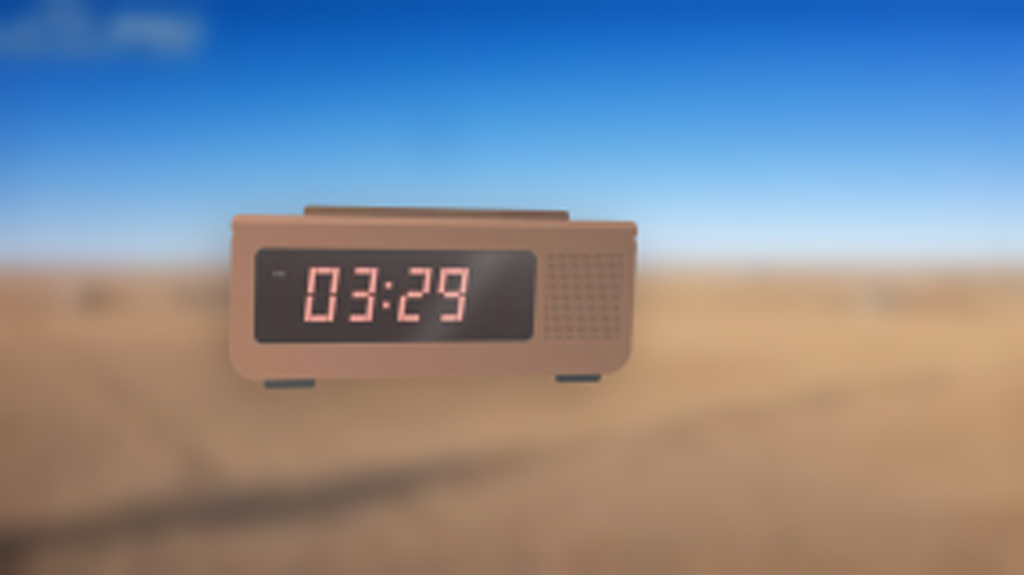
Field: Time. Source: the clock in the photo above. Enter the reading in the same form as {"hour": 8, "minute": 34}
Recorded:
{"hour": 3, "minute": 29}
